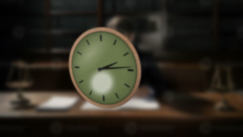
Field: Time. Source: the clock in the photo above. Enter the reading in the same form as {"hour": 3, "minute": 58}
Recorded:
{"hour": 2, "minute": 14}
